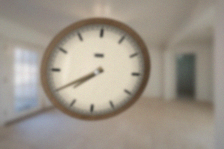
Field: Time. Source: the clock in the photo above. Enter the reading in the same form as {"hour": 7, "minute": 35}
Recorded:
{"hour": 7, "minute": 40}
